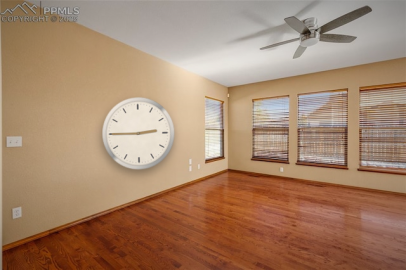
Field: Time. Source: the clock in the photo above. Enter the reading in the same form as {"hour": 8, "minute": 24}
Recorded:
{"hour": 2, "minute": 45}
